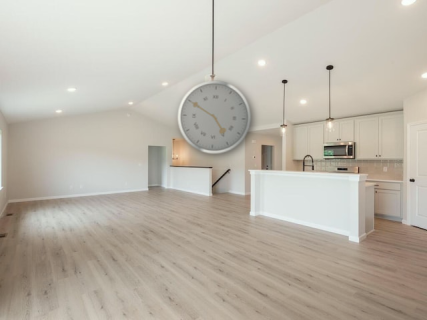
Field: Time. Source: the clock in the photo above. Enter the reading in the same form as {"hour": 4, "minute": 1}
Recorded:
{"hour": 4, "minute": 50}
